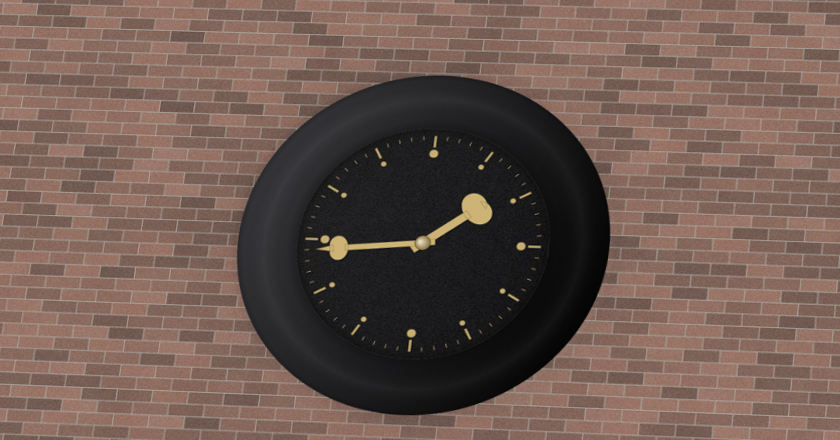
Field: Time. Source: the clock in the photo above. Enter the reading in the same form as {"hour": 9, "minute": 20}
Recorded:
{"hour": 1, "minute": 44}
